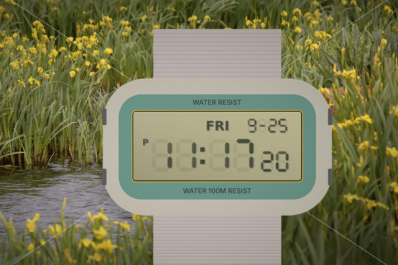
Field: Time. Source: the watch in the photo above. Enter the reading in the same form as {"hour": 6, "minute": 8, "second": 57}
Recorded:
{"hour": 11, "minute": 17, "second": 20}
